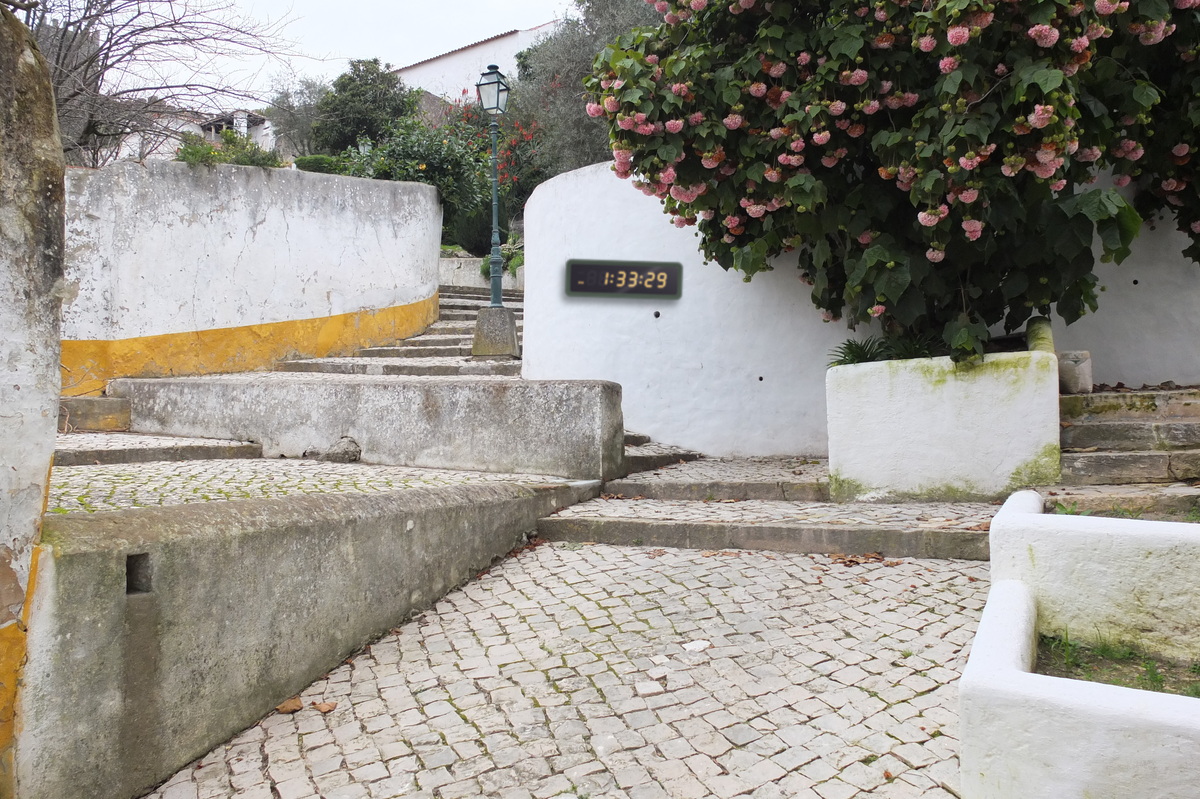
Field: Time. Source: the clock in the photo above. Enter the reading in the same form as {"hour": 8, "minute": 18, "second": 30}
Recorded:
{"hour": 1, "minute": 33, "second": 29}
